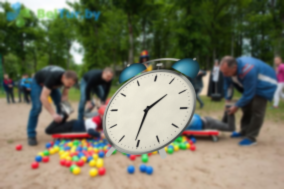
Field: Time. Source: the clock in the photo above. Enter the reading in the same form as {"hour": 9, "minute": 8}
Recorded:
{"hour": 1, "minute": 31}
